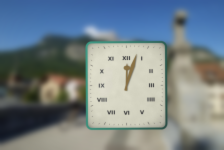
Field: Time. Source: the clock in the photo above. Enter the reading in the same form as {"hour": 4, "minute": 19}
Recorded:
{"hour": 12, "minute": 3}
